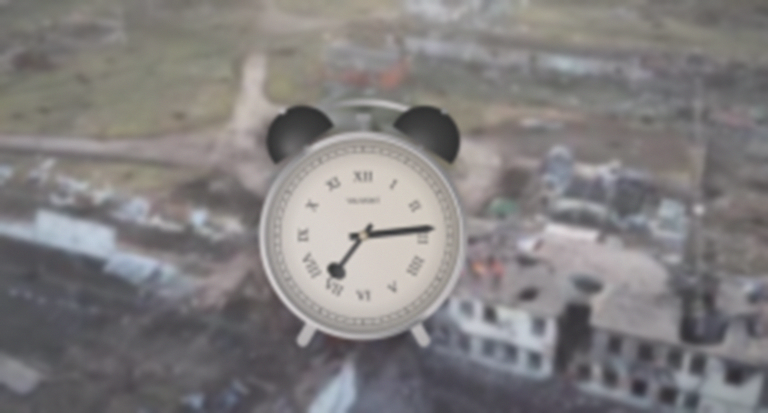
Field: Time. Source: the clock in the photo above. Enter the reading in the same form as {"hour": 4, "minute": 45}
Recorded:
{"hour": 7, "minute": 14}
